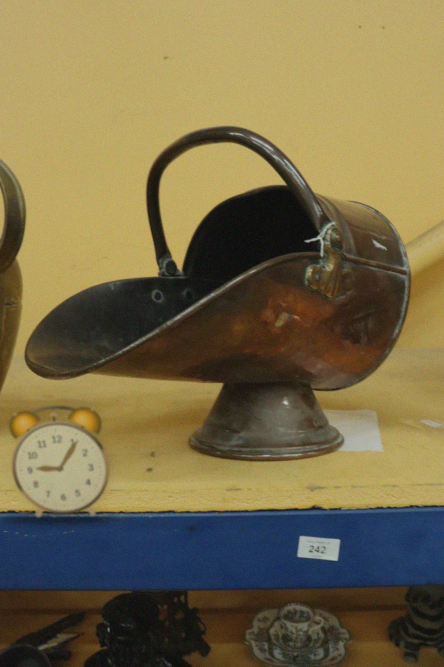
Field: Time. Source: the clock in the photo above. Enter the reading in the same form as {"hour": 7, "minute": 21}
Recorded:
{"hour": 9, "minute": 6}
